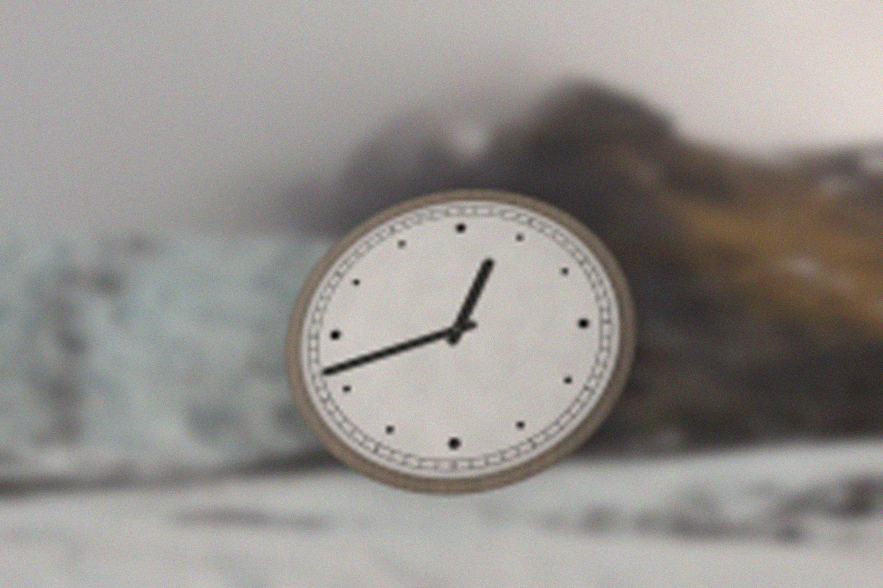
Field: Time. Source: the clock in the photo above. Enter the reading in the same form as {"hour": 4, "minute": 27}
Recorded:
{"hour": 12, "minute": 42}
